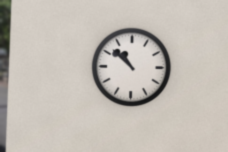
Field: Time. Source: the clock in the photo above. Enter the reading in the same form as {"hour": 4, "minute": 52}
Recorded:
{"hour": 10, "minute": 52}
